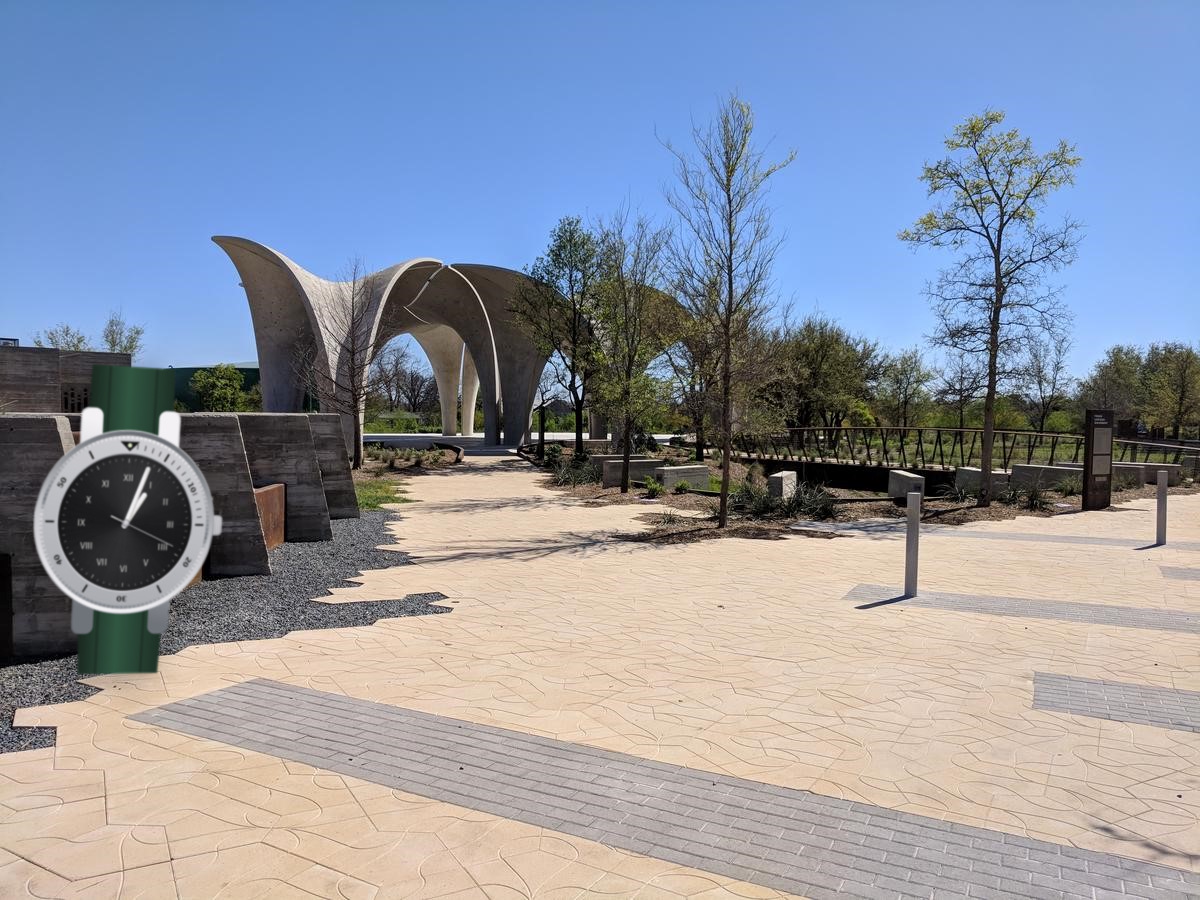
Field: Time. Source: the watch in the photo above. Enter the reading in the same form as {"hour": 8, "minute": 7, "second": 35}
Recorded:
{"hour": 1, "minute": 3, "second": 19}
